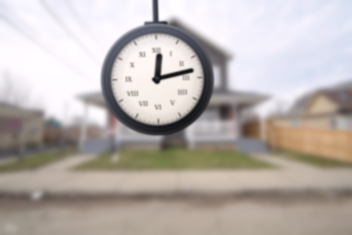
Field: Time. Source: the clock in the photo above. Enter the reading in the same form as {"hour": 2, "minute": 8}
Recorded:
{"hour": 12, "minute": 13}
